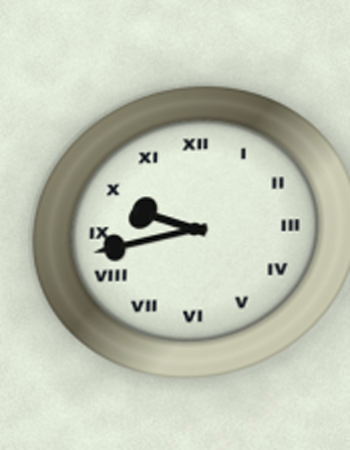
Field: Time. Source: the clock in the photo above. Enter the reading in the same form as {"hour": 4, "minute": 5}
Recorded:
{"hour": 9, "minute": 43}
